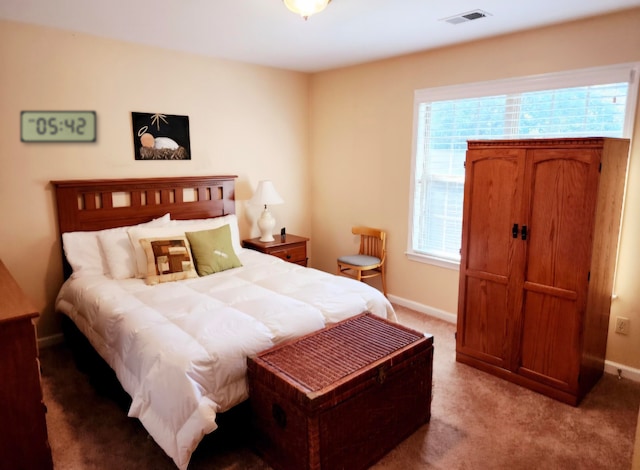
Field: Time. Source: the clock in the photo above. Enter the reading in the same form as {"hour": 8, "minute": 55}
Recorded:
{"hour": 5, "minute": 42}
